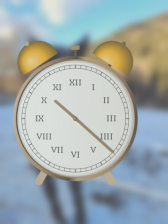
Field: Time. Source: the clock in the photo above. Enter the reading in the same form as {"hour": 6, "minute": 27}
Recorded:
{"hour": 10, "minute": 22}
